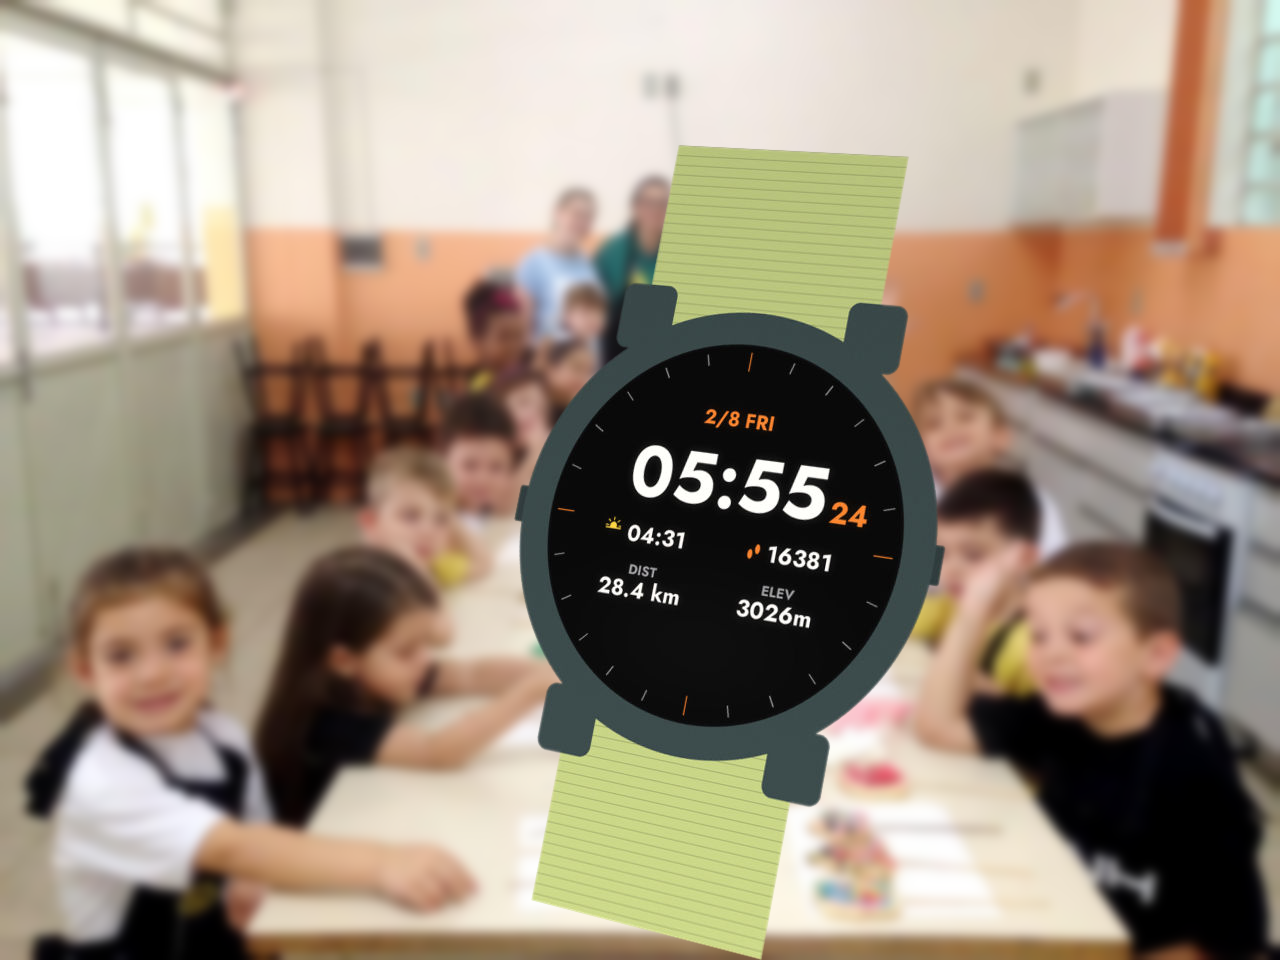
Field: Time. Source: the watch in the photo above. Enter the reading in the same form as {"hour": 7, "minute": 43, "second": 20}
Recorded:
{"hour": 5, "minute": 55, "second": 24}
